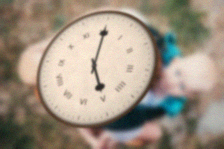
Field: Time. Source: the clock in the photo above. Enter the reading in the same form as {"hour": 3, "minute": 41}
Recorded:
{"hour": 5, "minute": 0}
